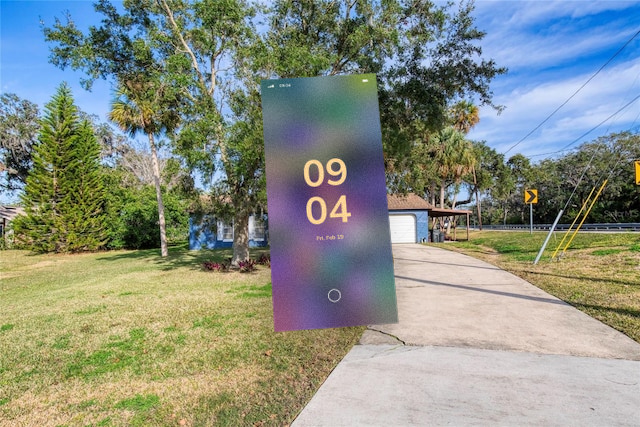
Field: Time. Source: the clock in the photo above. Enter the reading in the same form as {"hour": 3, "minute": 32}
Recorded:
{"hour": 9, "minute": 4}
